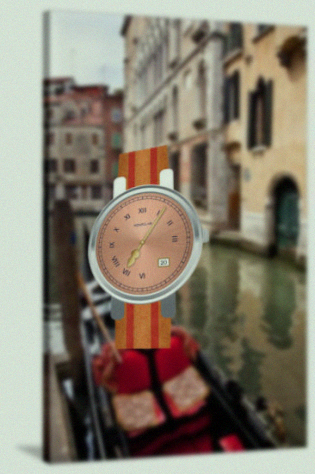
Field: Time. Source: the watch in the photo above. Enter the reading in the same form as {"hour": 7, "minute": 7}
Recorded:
{"hour": 7, "minute": 6}
